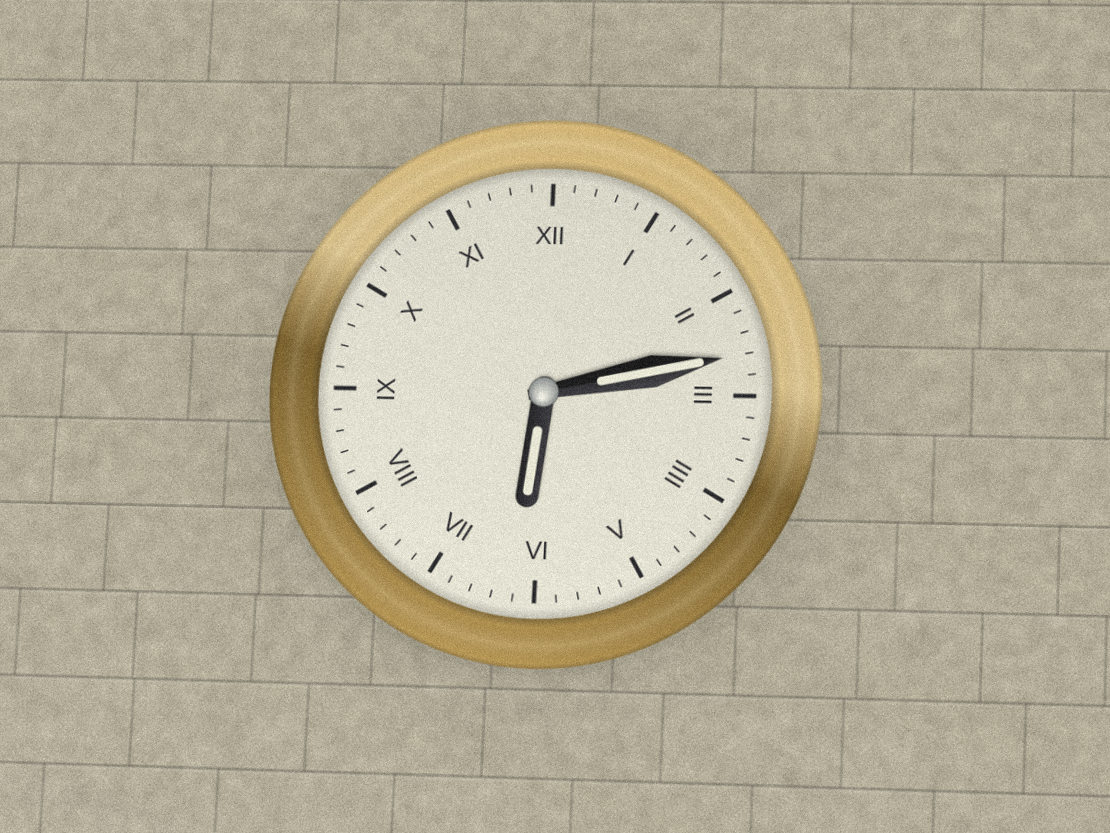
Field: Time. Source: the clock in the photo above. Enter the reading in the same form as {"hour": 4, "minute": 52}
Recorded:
{"hour": 6, "minute": 13}
